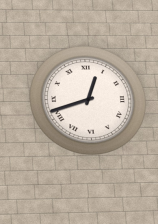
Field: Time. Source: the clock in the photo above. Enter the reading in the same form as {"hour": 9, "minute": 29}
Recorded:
{"hour": 12, "minute": 42}
